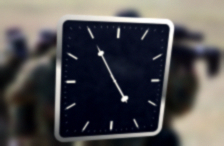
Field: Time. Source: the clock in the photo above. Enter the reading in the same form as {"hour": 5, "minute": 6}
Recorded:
{"hour": 4, "minute": 55}
